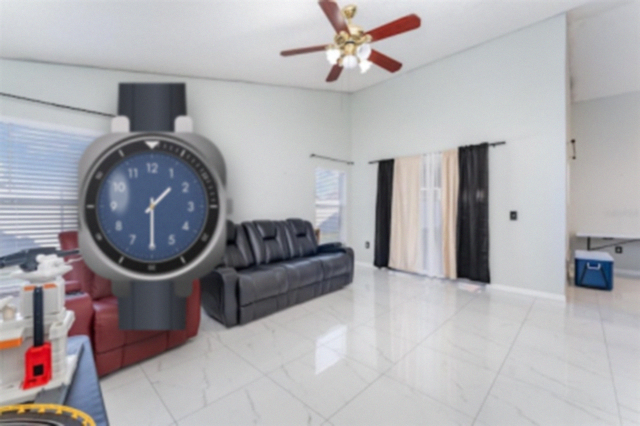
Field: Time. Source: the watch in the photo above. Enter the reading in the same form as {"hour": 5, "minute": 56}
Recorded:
{"hour": 1, "minute": 30}
